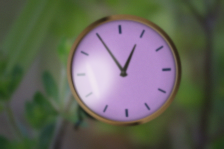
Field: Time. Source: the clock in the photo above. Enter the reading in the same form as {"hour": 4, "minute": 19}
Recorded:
{"hour": 12, "minute": 55}
